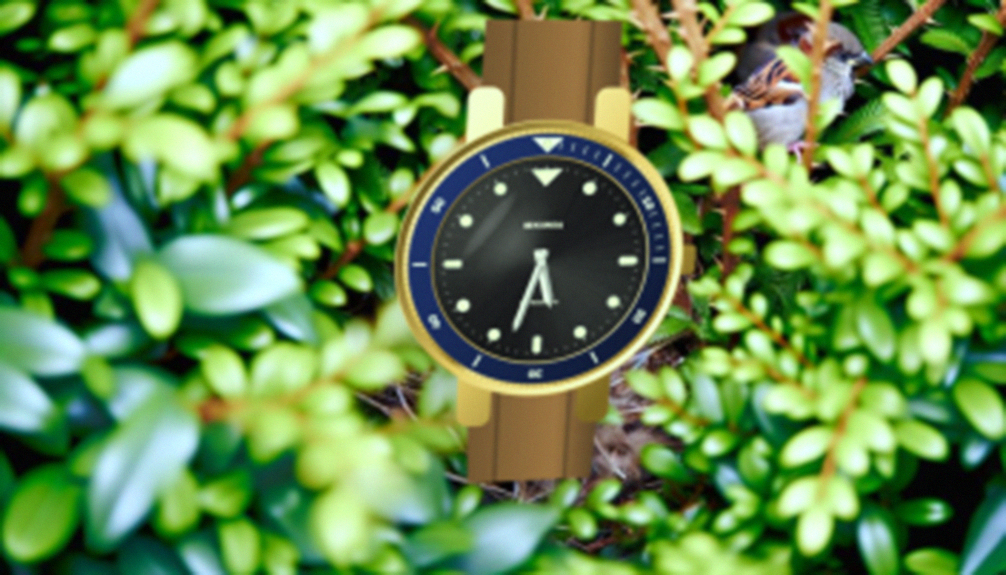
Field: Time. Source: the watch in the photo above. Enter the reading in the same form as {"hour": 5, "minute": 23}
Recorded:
{"hour": 5, "minute": 33}
